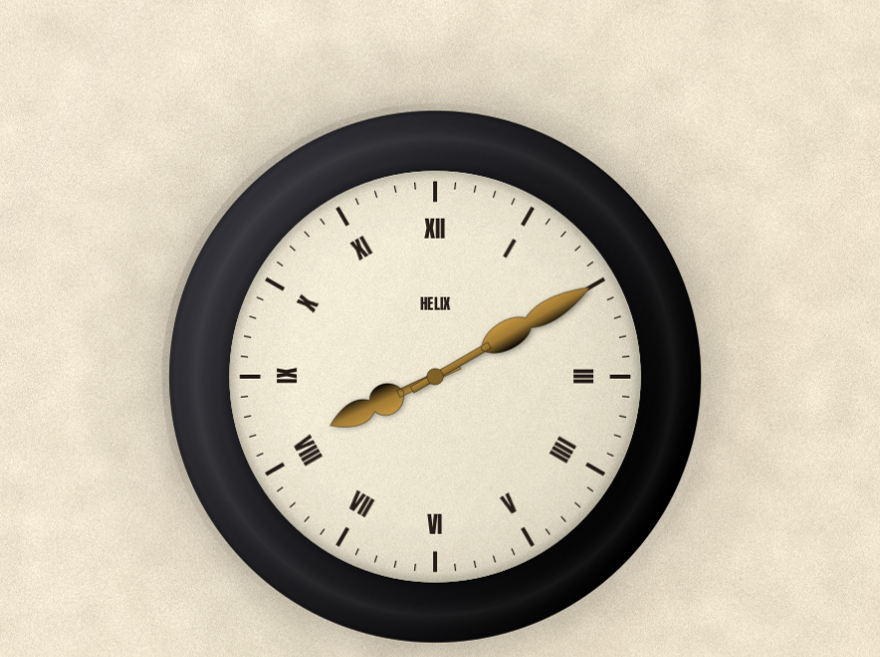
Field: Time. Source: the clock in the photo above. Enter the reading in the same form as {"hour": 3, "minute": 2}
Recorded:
{"hour": 8, "minute": 10}
